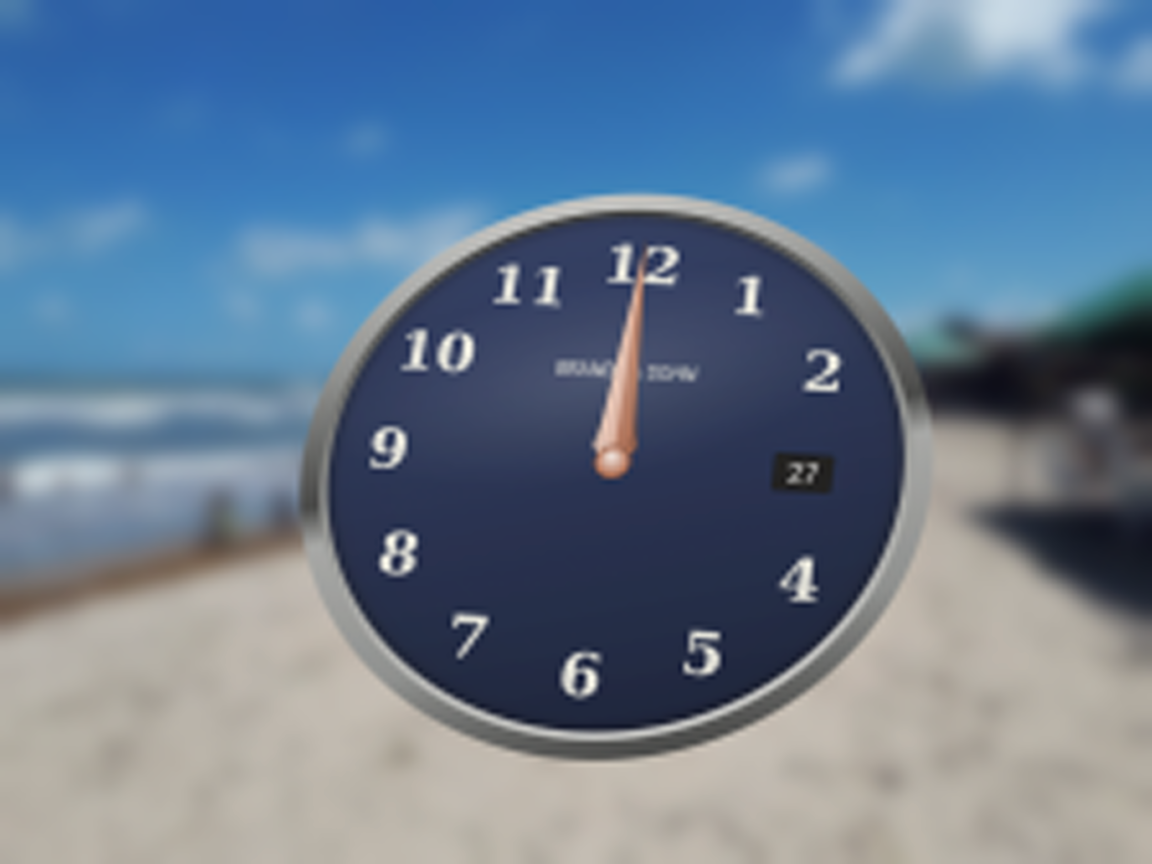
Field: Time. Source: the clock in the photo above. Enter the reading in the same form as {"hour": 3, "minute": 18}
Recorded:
{"hour": 12, "minute": 0}
